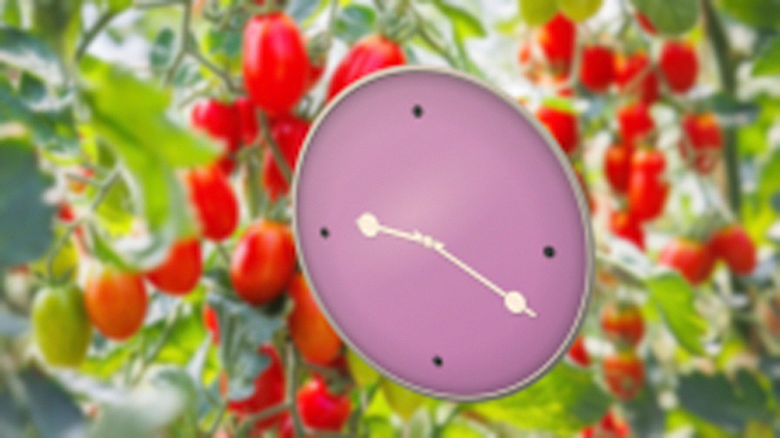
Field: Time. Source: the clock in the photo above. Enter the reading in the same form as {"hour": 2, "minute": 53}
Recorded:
{"hour": 9, "minute": 20}
